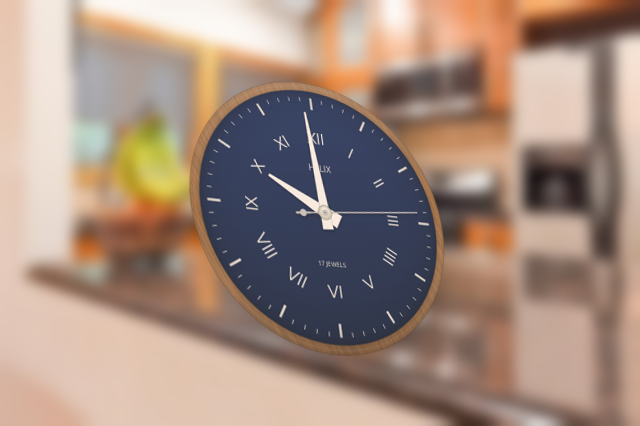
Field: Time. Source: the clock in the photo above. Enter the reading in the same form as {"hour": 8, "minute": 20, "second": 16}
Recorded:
{"hour": 9, "minute": 59, "second": 14}
